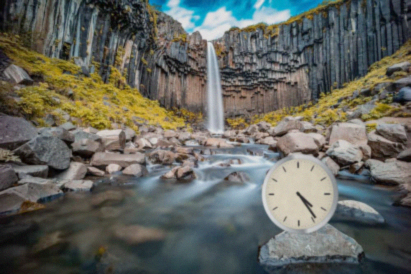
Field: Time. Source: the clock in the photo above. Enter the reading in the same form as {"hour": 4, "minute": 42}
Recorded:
{"hour": 4, "minute": 24}
